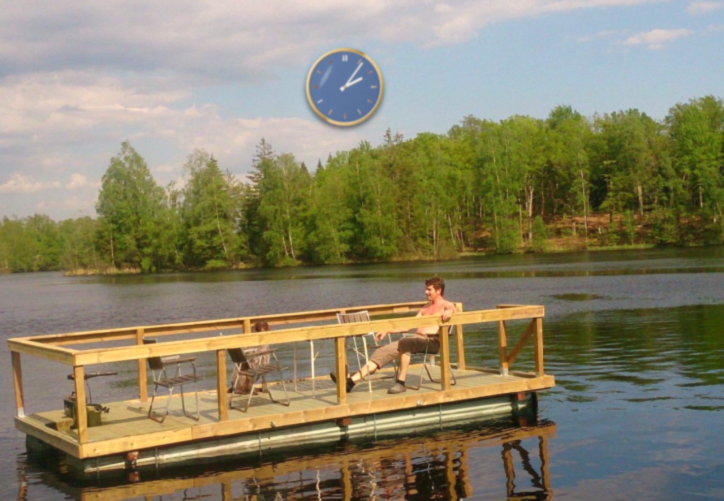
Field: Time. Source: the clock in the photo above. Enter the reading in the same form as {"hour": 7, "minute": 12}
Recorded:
{"hour": 2, "minute": 6}
